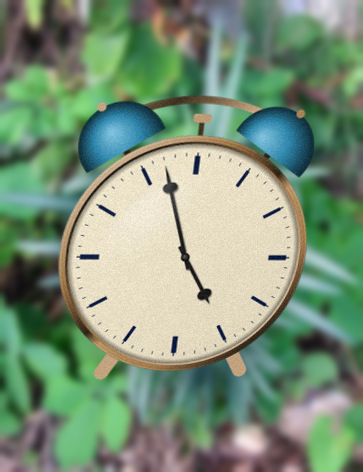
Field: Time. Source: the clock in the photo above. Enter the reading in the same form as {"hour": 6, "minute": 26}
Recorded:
{"hour": 4, "minute": 57}
